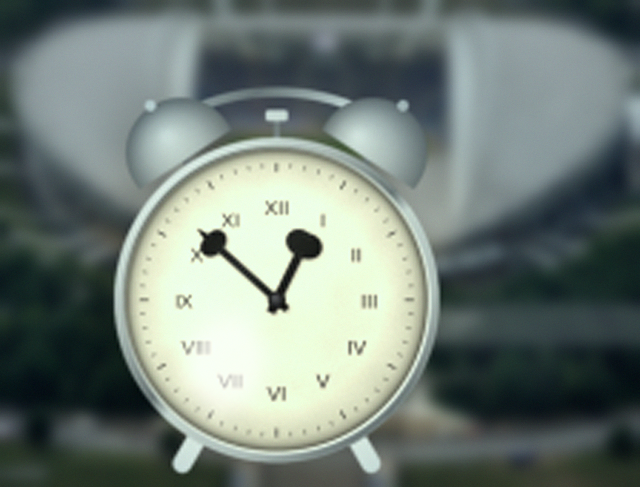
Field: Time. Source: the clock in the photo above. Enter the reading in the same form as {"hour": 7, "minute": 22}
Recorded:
{"hour": 12, "minute": 52}
